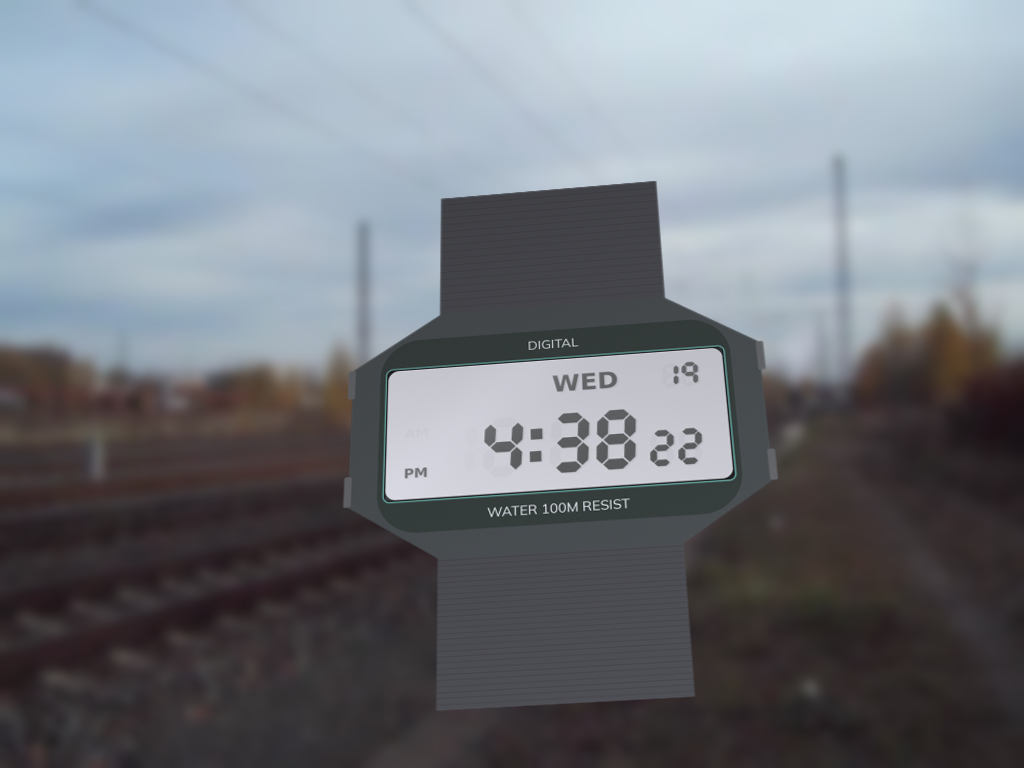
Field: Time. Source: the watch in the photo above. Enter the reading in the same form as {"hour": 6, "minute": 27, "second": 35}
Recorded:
{"hour": 4, "minute": 38, "second": 22}
